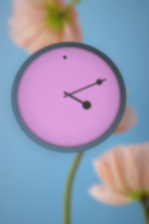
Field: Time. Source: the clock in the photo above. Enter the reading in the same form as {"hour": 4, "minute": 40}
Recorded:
{"hour": 4, "minute": 12}
